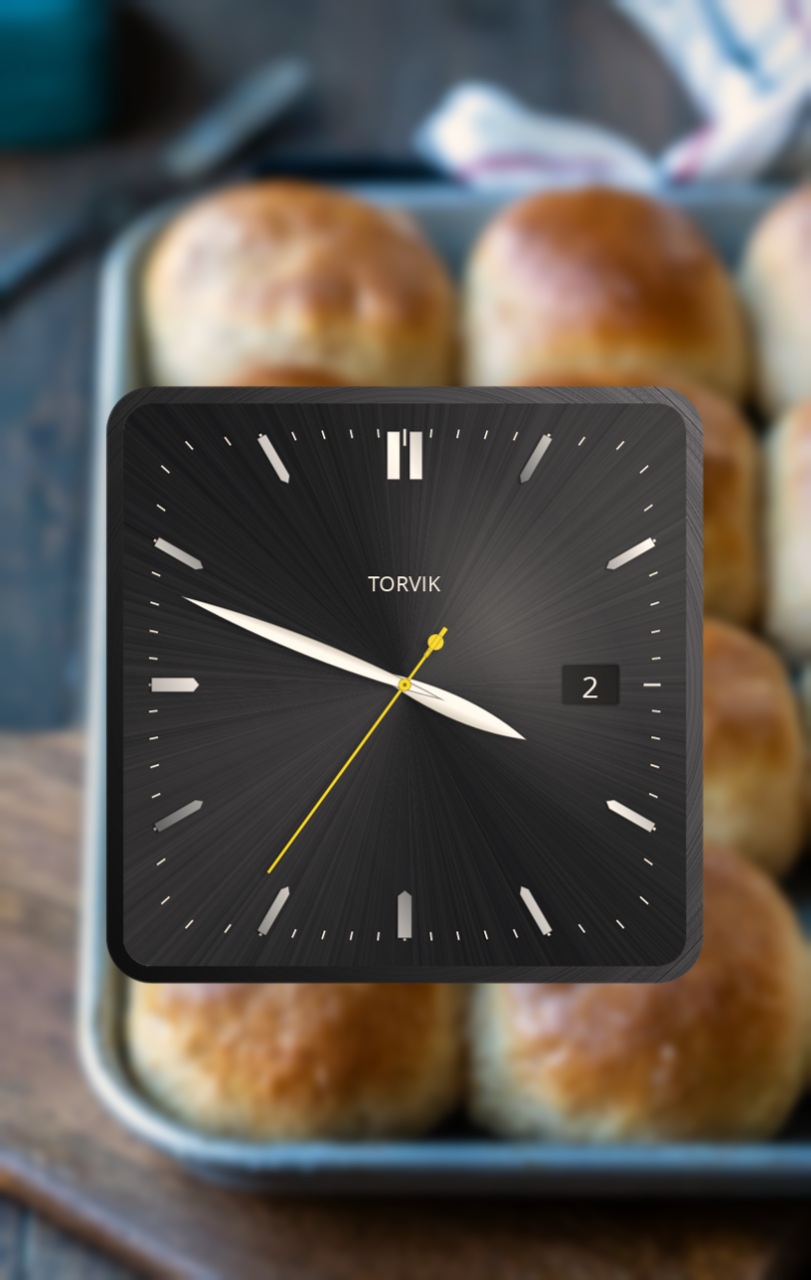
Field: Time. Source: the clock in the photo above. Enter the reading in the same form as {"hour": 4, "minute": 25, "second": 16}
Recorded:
{"hour": 3, "minute": 48, "second": 36}
